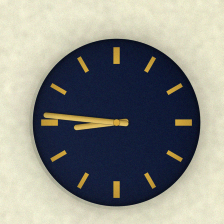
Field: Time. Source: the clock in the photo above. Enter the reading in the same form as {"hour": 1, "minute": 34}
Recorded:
{"hour": 8, "minute": 46}
